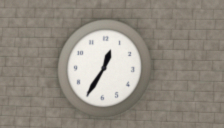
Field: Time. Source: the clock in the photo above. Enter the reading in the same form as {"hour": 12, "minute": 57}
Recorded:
{"hour": 12, "minute": 35}
